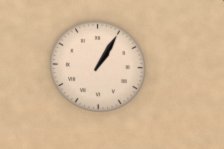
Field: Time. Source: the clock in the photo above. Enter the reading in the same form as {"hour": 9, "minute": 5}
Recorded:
{"hour": 1, "minute": 5}
